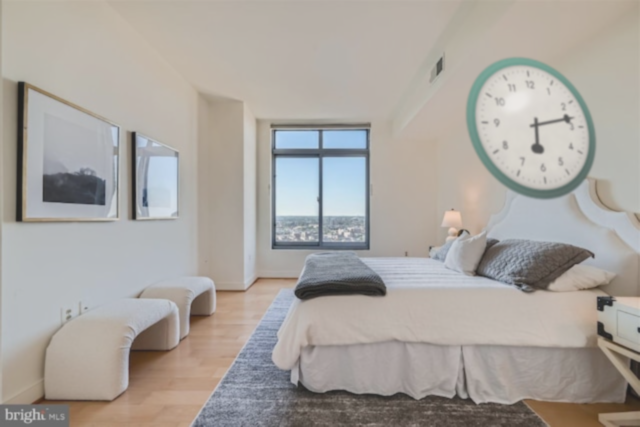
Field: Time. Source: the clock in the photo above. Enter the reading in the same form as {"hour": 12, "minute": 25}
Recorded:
{"hour": 6, "minute": 13}
